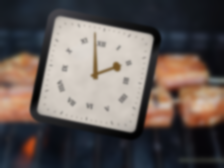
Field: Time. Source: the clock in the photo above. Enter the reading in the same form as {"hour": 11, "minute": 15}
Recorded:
{"hour": 1, "minute": 58}
